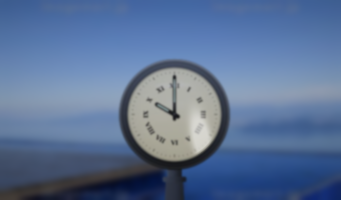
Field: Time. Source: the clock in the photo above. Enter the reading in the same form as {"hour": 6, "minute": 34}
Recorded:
{"hour": 10, "minute": 0}
